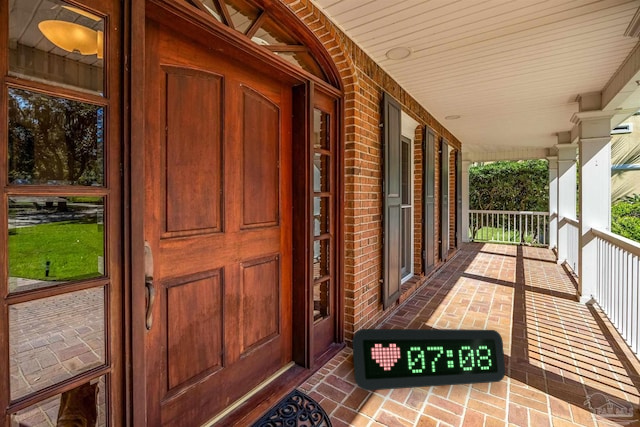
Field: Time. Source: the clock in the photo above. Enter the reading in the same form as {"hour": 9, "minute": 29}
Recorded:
{"hour": 7, "minute": 8}
